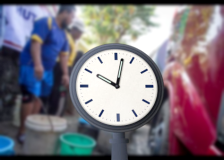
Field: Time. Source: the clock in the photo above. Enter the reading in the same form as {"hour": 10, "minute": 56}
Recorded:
{"hour": 10, "minute": 2}
